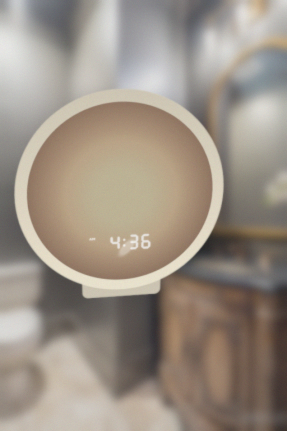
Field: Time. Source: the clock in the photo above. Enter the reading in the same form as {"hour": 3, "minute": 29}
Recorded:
{"hour": 4, "minute": 36}
